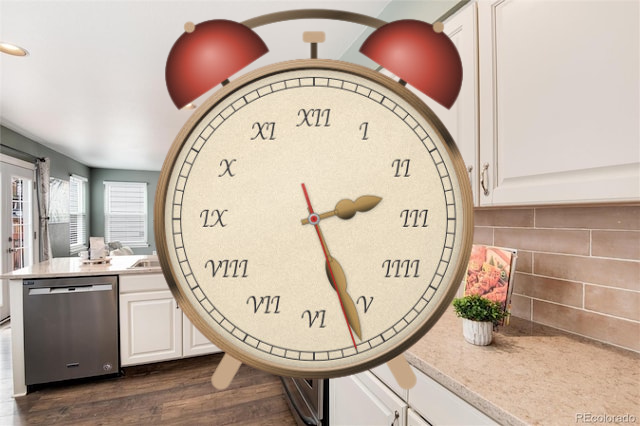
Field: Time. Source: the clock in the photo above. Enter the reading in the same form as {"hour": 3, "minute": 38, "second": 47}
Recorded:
{"hour": 2, "minute": 26, "second": 27}
